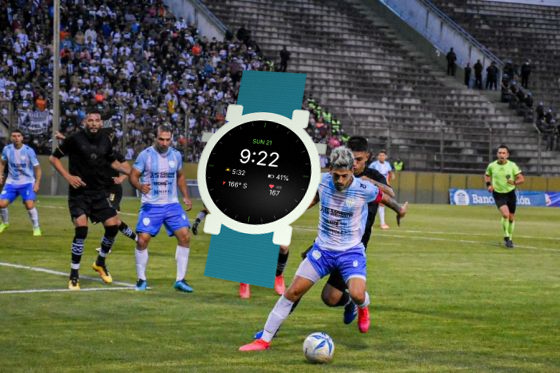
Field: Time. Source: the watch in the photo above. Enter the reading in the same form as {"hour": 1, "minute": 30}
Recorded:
{"hour": 9, "minute": 22}
